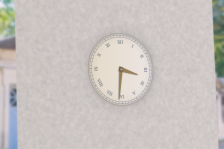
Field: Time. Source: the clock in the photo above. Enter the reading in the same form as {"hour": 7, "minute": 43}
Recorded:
{"hour": 3, "minute": 31}
